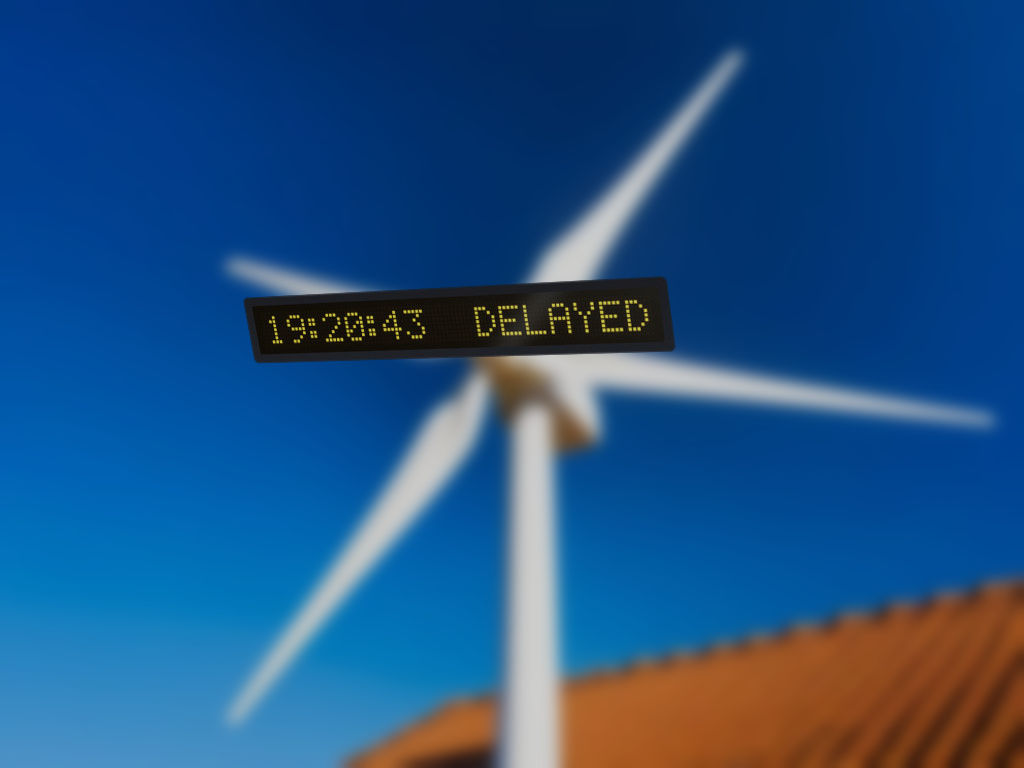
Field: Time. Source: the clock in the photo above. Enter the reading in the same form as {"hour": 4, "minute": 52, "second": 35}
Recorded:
{"hour": 19, "minute": 20, "second": 43}
